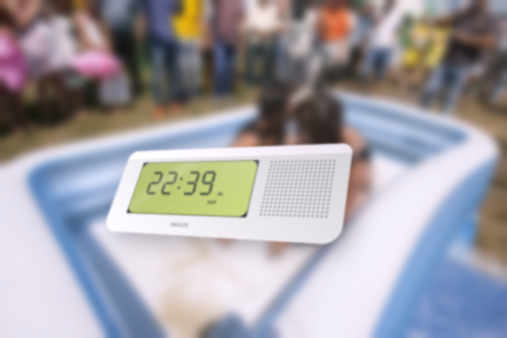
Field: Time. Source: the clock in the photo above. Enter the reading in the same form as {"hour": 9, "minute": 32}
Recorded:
{"hour": 22, "minute": 39}
